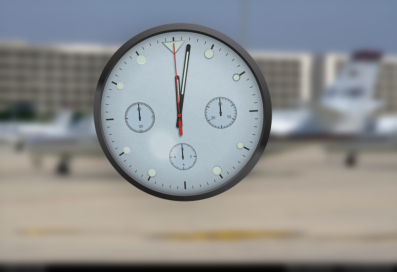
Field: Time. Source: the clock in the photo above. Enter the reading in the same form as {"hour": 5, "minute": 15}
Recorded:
{"hour": 12, "minute": 2}
